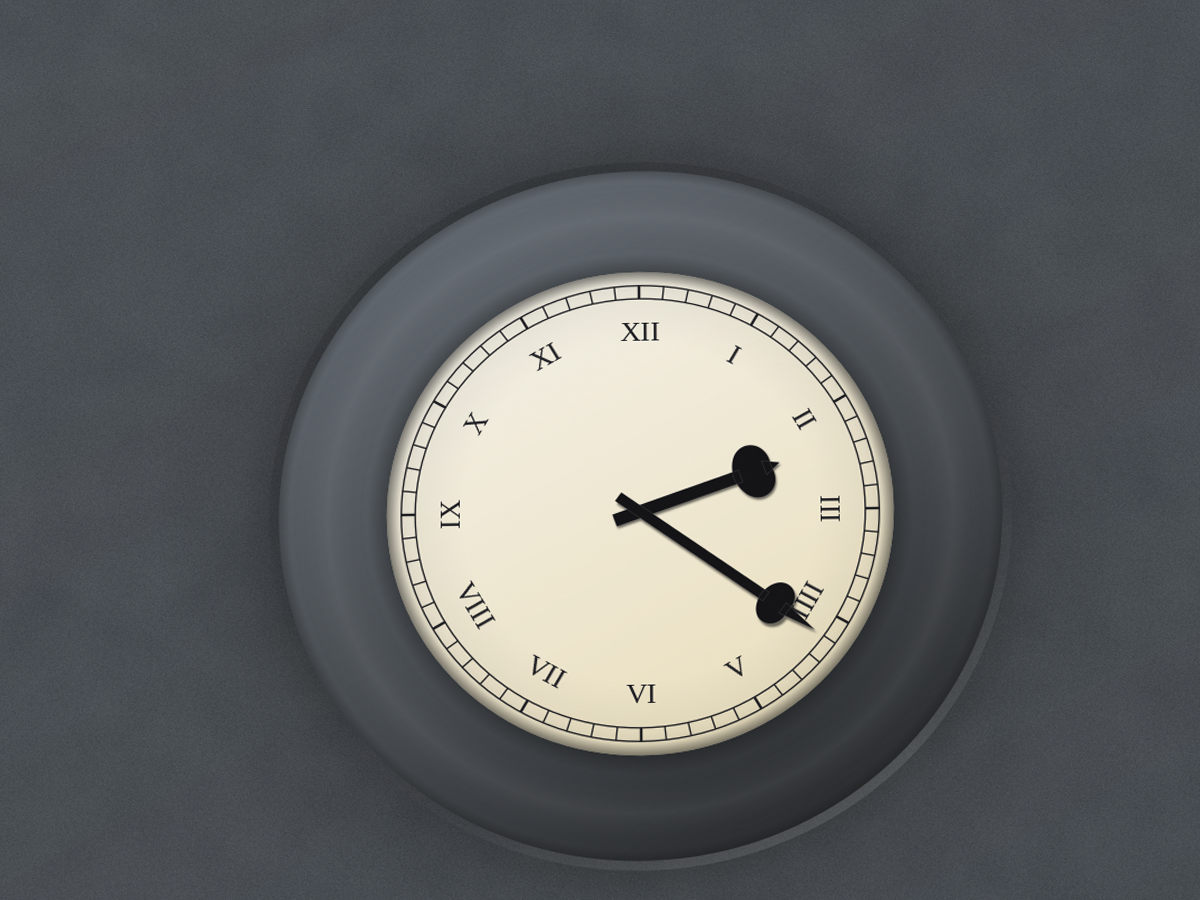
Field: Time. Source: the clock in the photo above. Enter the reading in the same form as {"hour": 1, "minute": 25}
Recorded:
{"hour": 2, "minute": 21}
